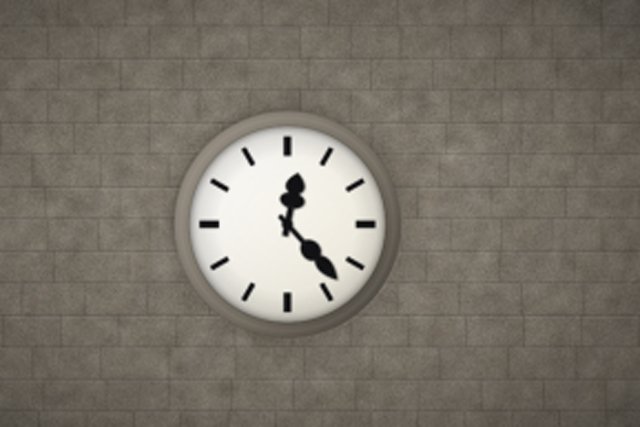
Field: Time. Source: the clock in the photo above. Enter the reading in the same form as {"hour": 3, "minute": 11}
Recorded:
{"hour": 12, "minute": 23}
